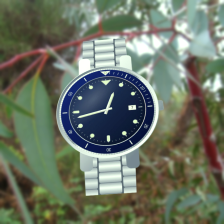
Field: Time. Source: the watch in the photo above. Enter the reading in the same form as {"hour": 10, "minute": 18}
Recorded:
{"hour": 12, "minute": 43}
